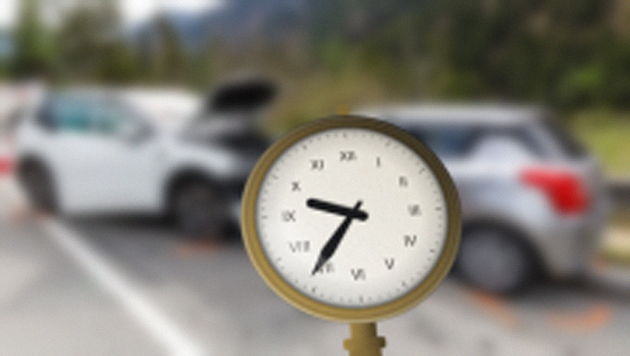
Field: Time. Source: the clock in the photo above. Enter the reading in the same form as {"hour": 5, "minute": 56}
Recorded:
{"hour": 9, "minute": 36}
